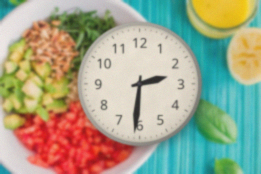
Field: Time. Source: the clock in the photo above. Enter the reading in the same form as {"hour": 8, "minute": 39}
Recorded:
{"hour": 2, "minute": 31}
